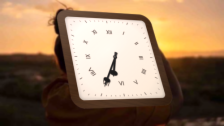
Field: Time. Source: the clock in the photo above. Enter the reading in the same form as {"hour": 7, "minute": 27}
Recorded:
{"hour": 6, "minute": 35}
